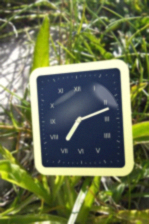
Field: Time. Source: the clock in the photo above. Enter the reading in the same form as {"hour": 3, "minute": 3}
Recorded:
{"hour": 7, "minute": 12}
